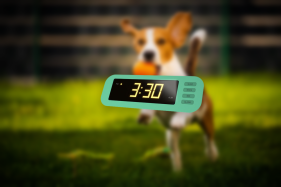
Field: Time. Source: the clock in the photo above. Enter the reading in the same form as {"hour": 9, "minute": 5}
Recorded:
{"hour": 3, "minute": 30}
